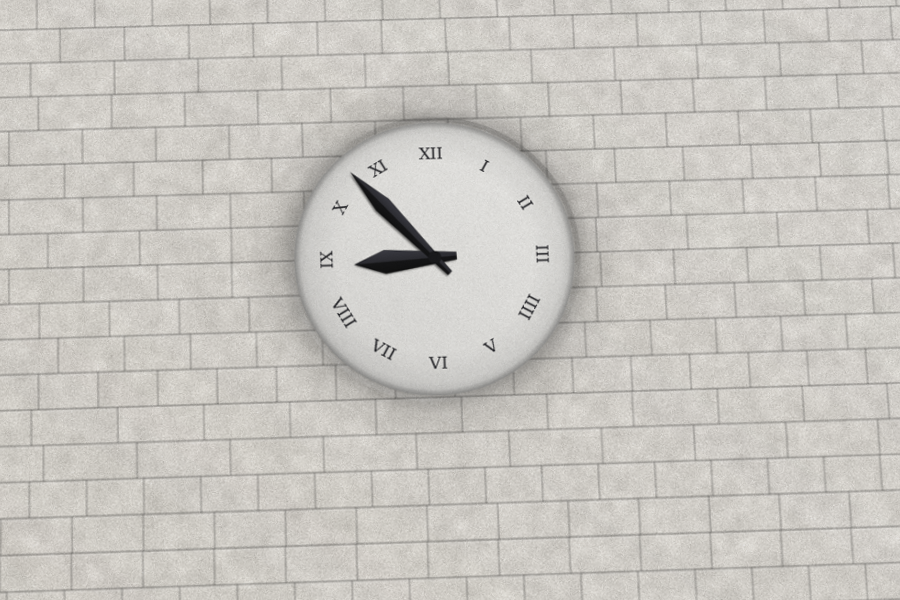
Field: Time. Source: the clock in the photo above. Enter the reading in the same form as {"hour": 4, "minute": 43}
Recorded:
{"hour": 8, "minute": 53}
